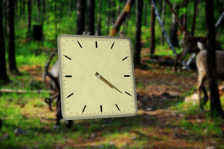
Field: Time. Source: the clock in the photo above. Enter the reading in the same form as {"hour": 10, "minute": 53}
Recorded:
{"hour": 4, "minute": 21}
